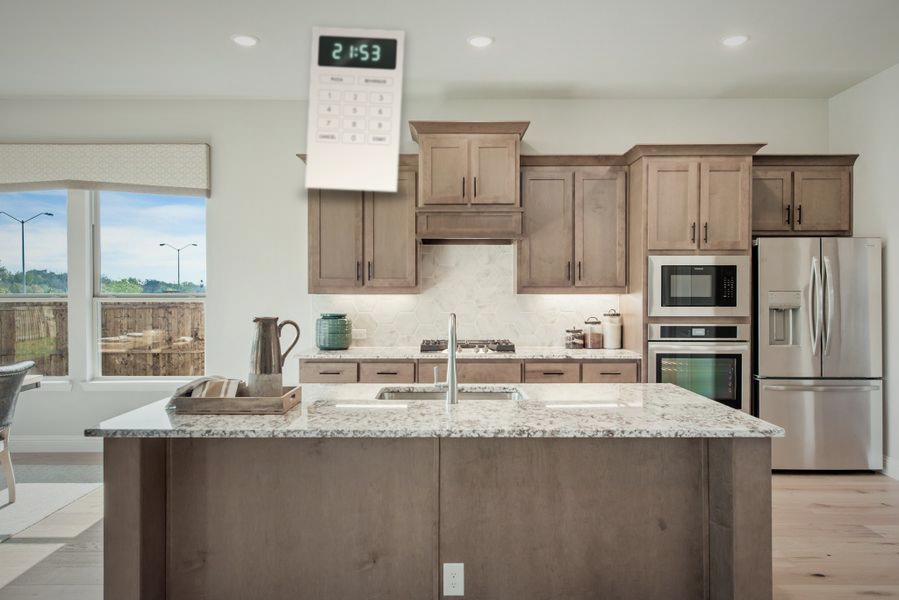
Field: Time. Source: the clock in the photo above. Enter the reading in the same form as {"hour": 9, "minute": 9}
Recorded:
{"hour": 21, "minute": 53}
